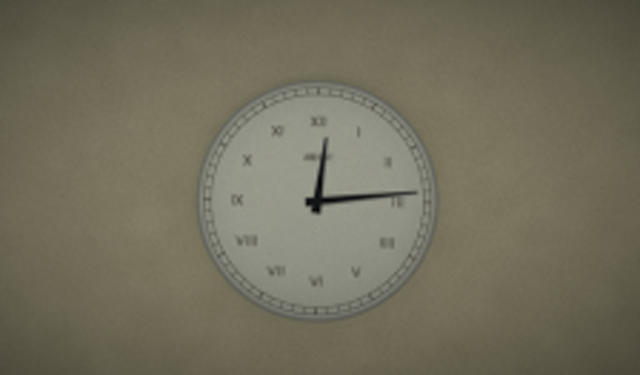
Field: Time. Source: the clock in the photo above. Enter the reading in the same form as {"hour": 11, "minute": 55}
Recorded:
{"hour": 12, "minute": 14}
